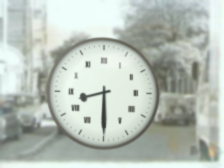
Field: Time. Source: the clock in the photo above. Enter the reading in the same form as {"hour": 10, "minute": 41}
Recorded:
{"hour": 8, "minute": 30}
